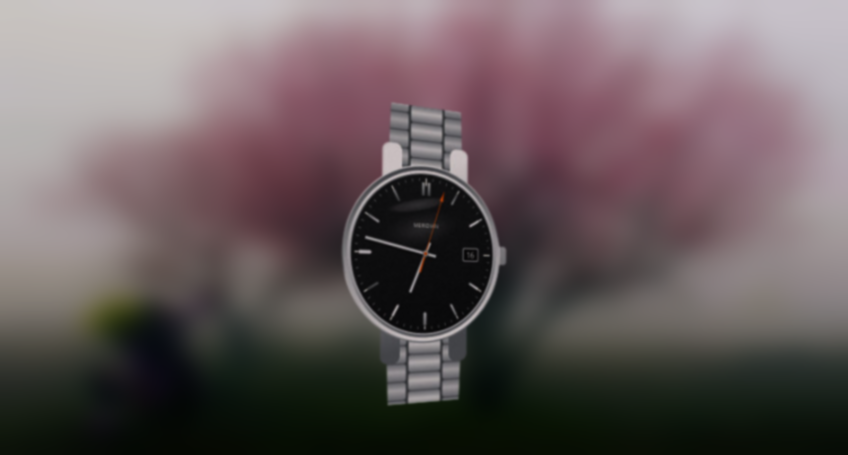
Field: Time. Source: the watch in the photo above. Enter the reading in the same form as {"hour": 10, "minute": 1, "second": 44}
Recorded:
{"hour": 6, "minute": 47, "second": 3}
